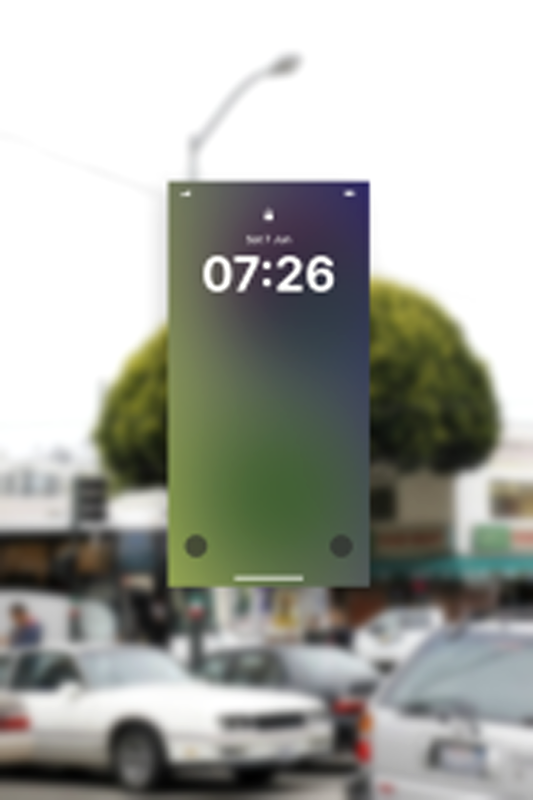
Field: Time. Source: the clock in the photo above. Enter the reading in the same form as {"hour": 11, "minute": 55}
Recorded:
{"hour": 7, "minute": 26}
